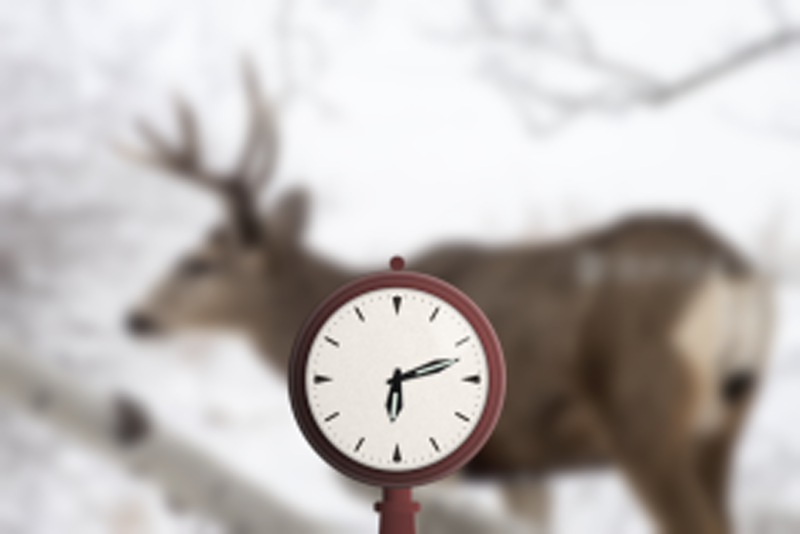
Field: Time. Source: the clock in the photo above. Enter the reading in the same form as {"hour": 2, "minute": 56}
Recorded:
{"hour": 6, "minute": 12}
